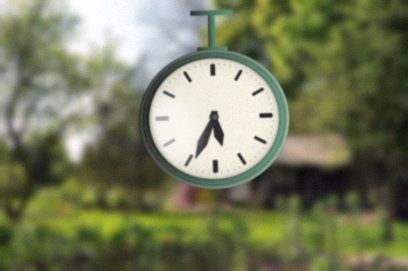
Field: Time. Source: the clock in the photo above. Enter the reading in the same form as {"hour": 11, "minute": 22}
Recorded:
{"hour": 5, "minute": 34}
